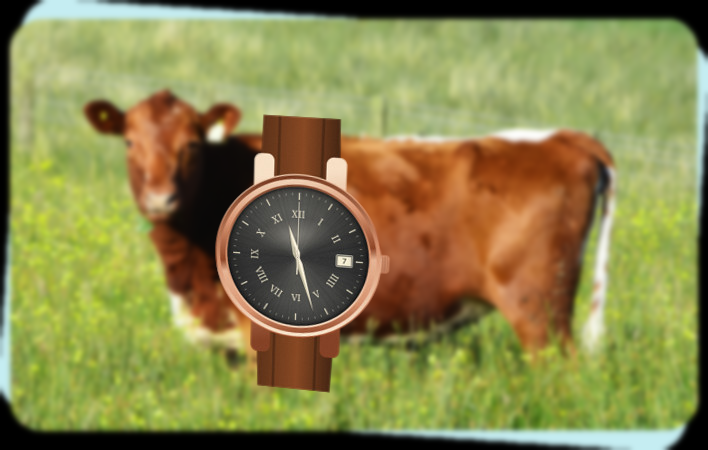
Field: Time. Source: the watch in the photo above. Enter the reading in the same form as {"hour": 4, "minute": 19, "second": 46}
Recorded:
{"hour": 11, "minute": 27, "second": 0}
